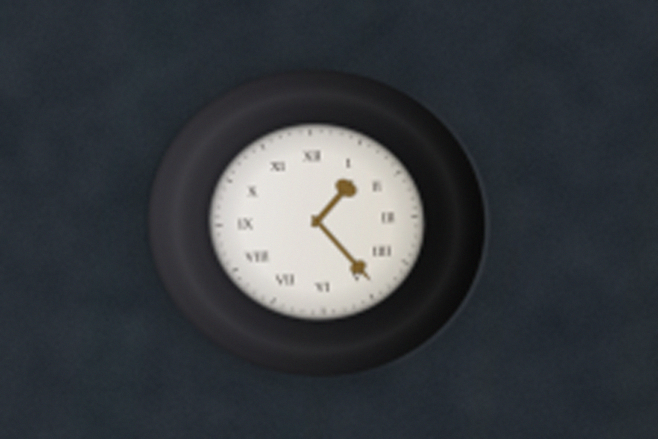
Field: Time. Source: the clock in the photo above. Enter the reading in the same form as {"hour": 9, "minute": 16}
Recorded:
{"hour": 1, "minute": 24}
